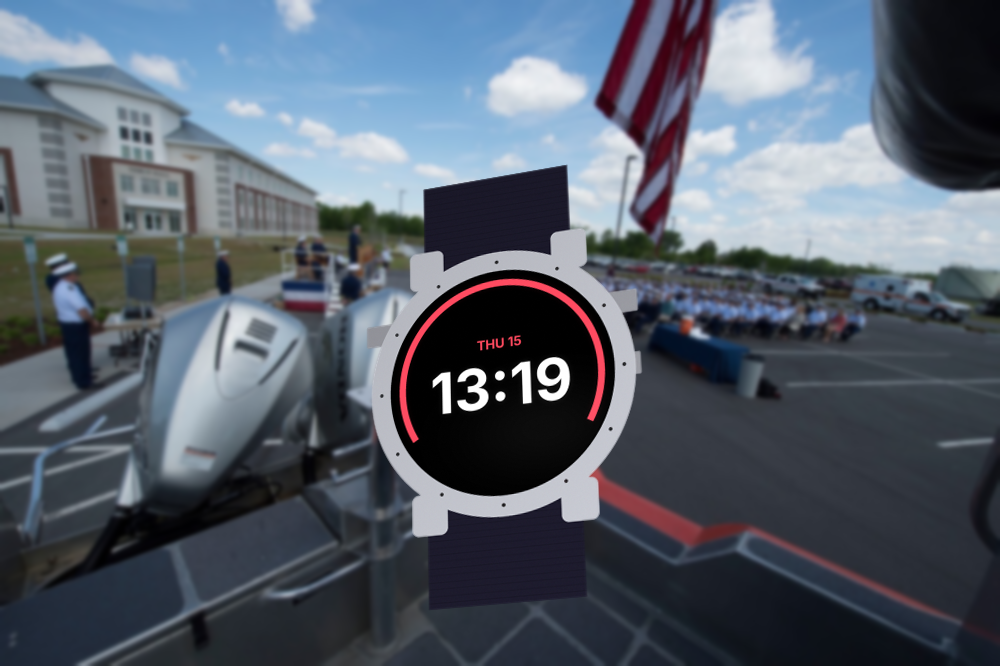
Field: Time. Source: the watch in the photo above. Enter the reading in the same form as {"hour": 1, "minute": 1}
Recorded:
{"hour": 13, "minute": 19}
